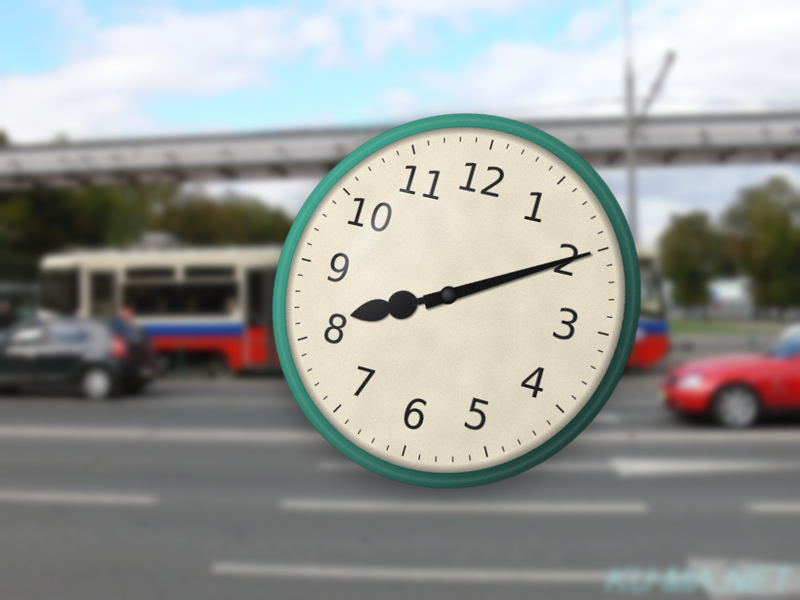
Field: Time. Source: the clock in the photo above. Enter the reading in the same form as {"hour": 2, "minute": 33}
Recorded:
{"hour": 8, "minute": 10}
